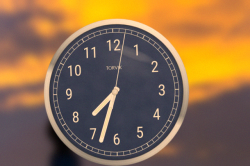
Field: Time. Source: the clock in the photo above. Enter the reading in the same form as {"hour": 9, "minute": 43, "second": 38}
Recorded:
{"hour": 7, "minute": 33, "second": 2}
